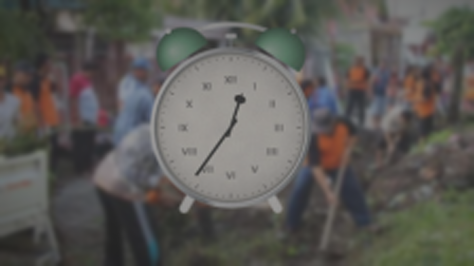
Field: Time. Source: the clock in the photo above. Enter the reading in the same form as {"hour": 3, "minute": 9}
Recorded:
{"hour": 12, "minute": 36}
